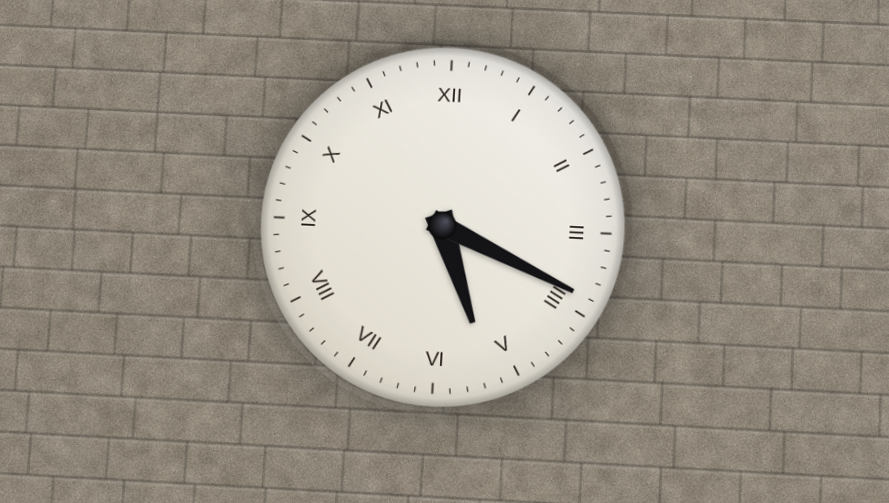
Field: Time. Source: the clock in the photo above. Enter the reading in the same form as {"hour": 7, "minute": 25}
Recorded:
{"hour": 5, "minute": 19}
